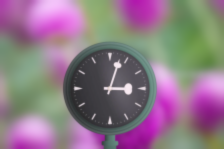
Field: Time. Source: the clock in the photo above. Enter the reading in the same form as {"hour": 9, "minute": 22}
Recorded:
{"hour": 3, "minute": 3}
